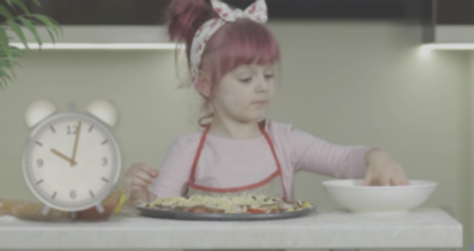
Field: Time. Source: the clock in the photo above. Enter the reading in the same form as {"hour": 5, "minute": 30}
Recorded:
{"hour": 10, "minute": 2}
